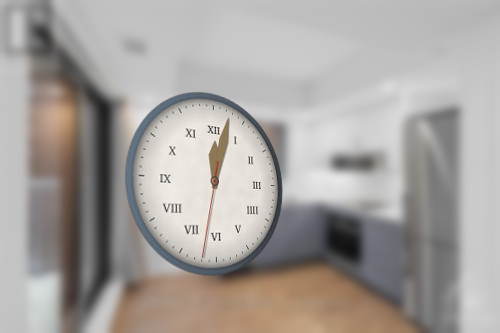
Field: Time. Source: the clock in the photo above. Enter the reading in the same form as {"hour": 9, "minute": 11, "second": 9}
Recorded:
{"hour": 12, "minute": 2, "second": 32}
